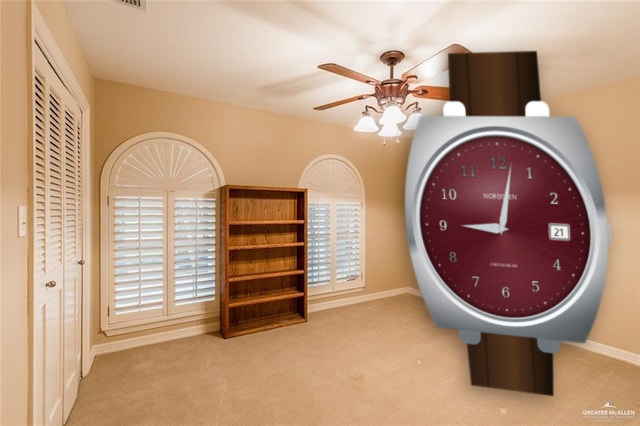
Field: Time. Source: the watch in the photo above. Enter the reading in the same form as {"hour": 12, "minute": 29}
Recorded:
{"hour": 9, "minute": 2}
